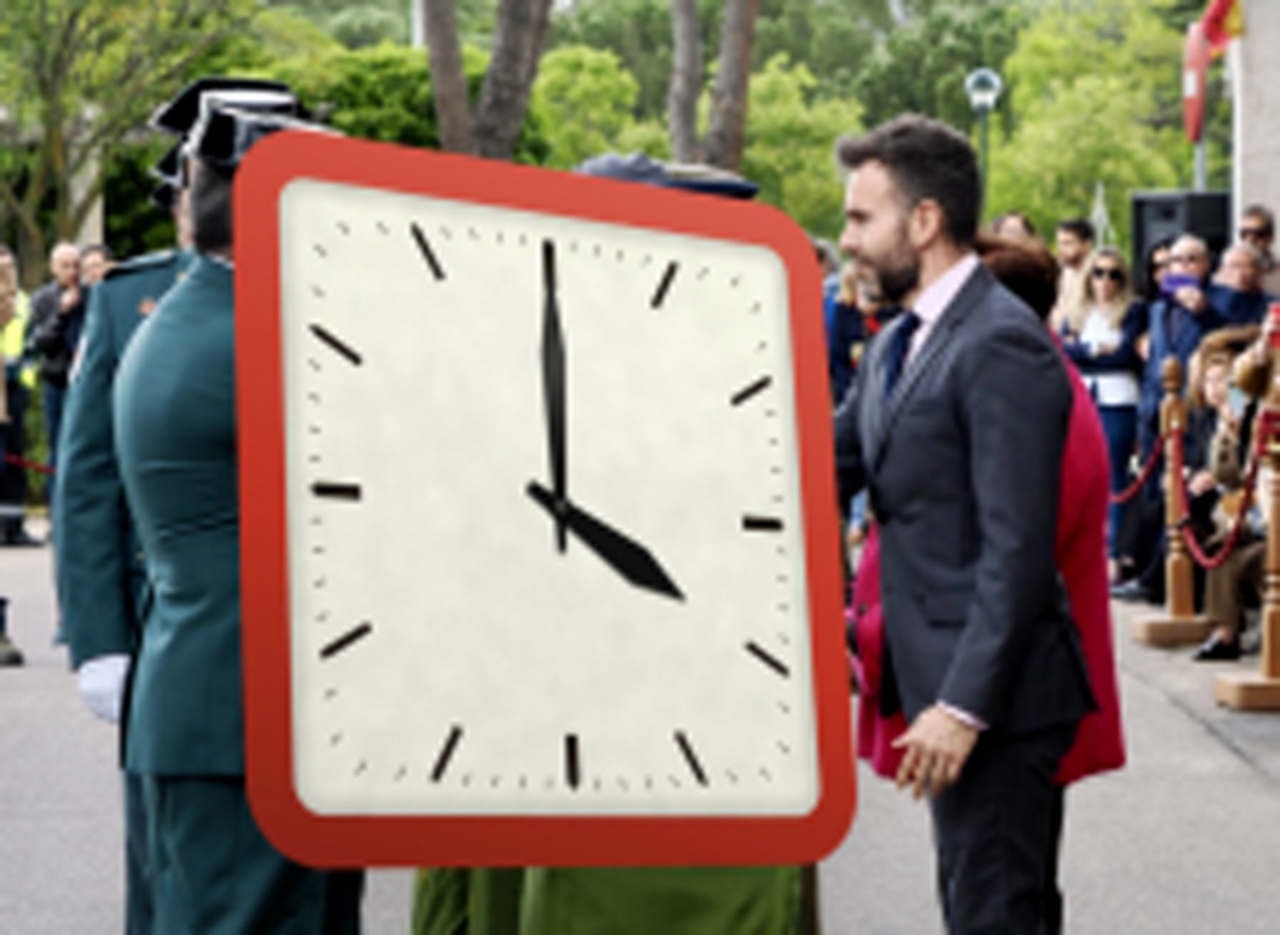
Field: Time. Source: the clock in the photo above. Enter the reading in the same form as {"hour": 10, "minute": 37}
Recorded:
{"hour": 4, "minute": 0}
